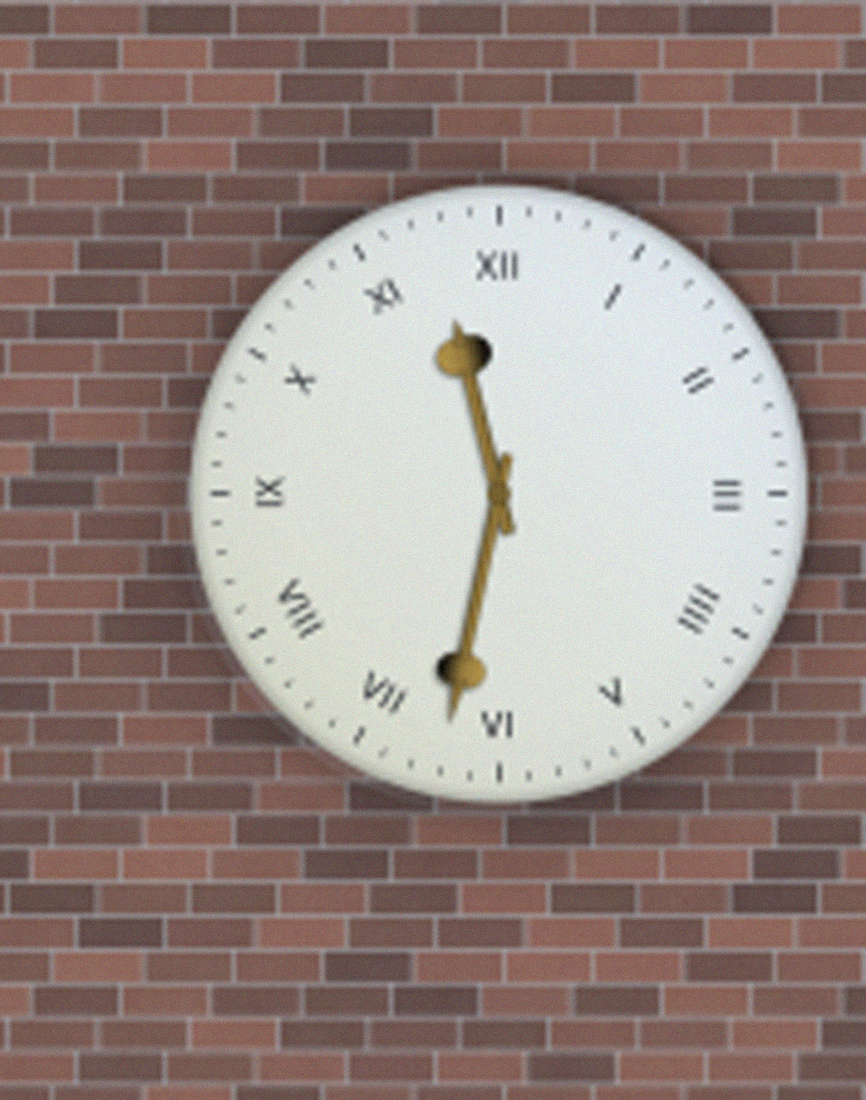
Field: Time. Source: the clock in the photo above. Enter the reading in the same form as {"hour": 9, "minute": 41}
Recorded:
{"hour": 11, "minute": 32}
